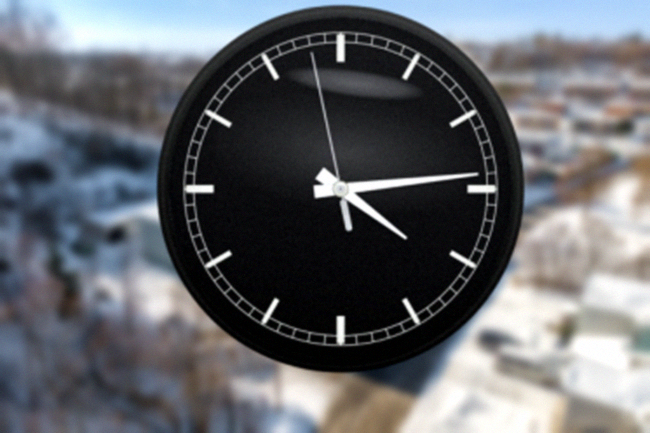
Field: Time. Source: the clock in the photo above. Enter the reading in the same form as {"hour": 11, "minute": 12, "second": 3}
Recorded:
{"hour": 4, "minute": 13, "second": 58}
